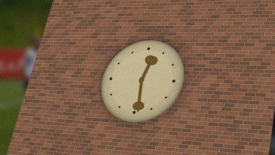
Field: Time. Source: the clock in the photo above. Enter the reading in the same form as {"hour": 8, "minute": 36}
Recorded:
{"hour": 12, "minute": 29}
